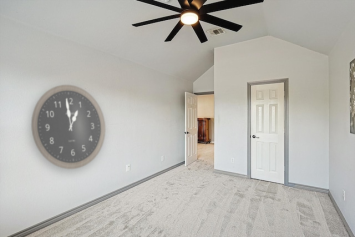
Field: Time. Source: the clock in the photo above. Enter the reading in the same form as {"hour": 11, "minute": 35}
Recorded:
{"hour": 12, "minute": 59}
